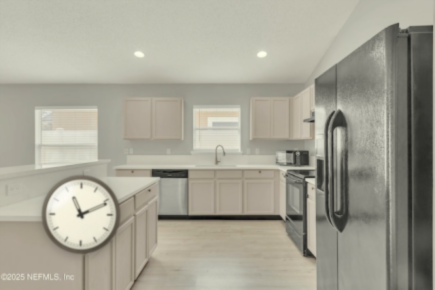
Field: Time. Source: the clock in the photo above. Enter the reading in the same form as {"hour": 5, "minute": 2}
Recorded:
{"hour": 11, "minute": 11}
